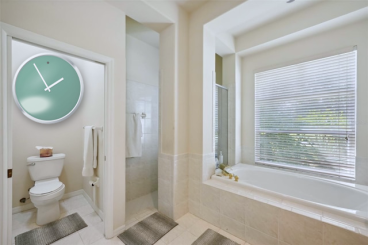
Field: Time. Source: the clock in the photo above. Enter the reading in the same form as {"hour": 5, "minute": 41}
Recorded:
{"hour": 1, "minute": 55}
